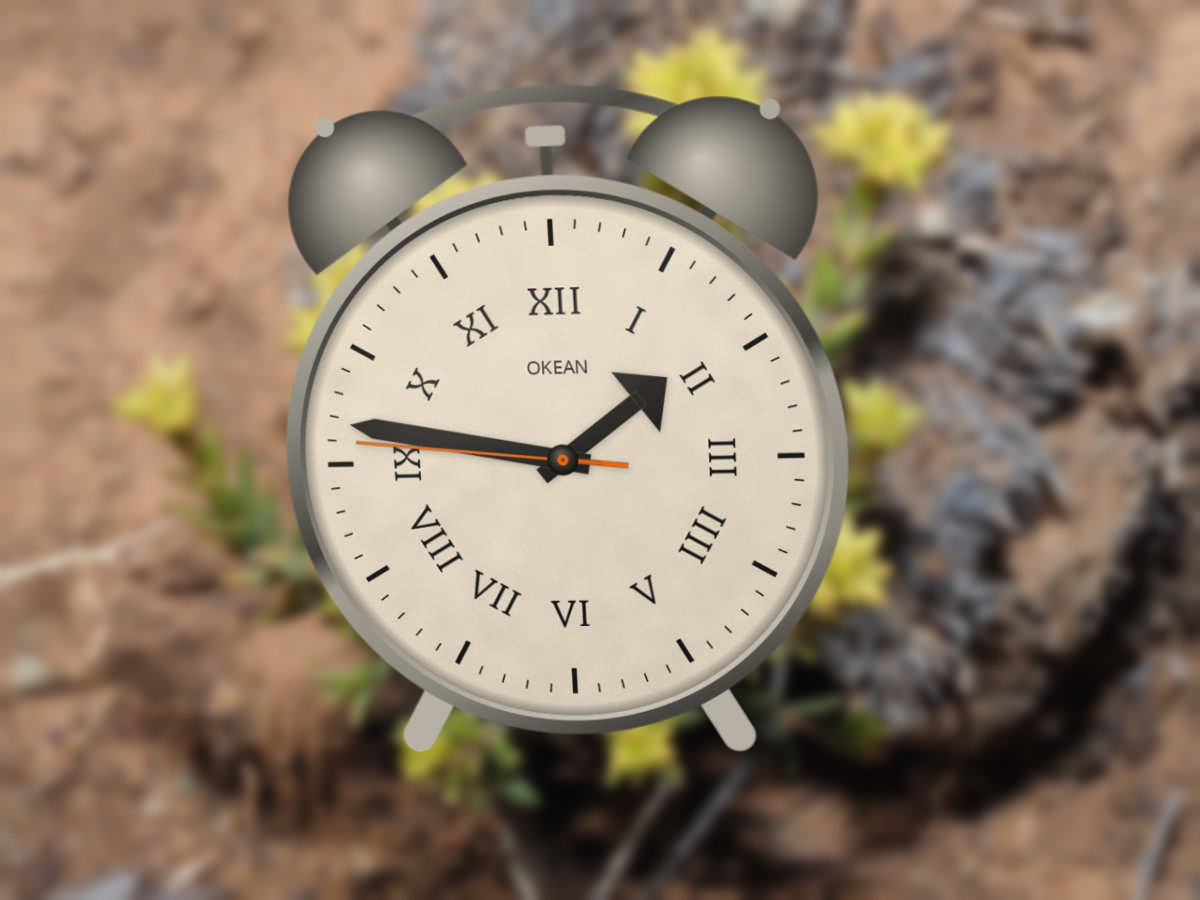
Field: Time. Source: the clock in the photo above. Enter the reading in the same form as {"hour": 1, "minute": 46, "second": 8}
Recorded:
{"hour": 1, "minute": 46, "second": 46}
